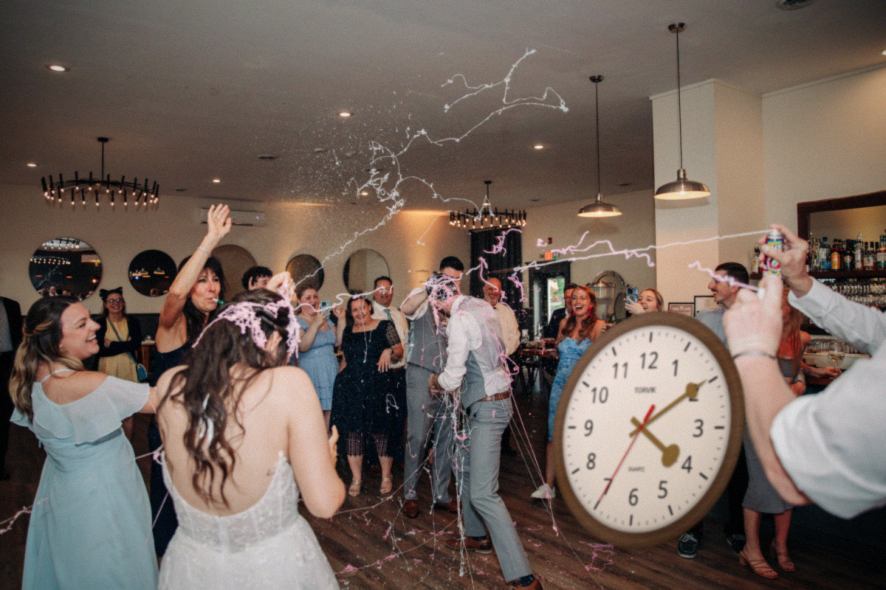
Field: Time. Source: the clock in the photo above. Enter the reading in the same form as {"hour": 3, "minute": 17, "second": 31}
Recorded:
{"hour": 4, "minute": 9, "second": 35}
